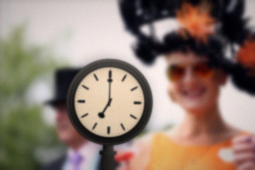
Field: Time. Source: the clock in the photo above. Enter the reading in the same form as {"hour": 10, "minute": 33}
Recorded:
{"hour": 7, "minute": 0}
